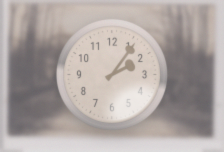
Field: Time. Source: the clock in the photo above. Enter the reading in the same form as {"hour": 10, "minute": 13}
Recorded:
{"hour": 2, "minute": 6}
